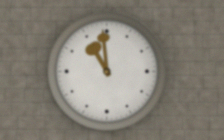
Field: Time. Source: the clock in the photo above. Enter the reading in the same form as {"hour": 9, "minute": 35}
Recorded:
{"hour": 10, "minute": 59}
